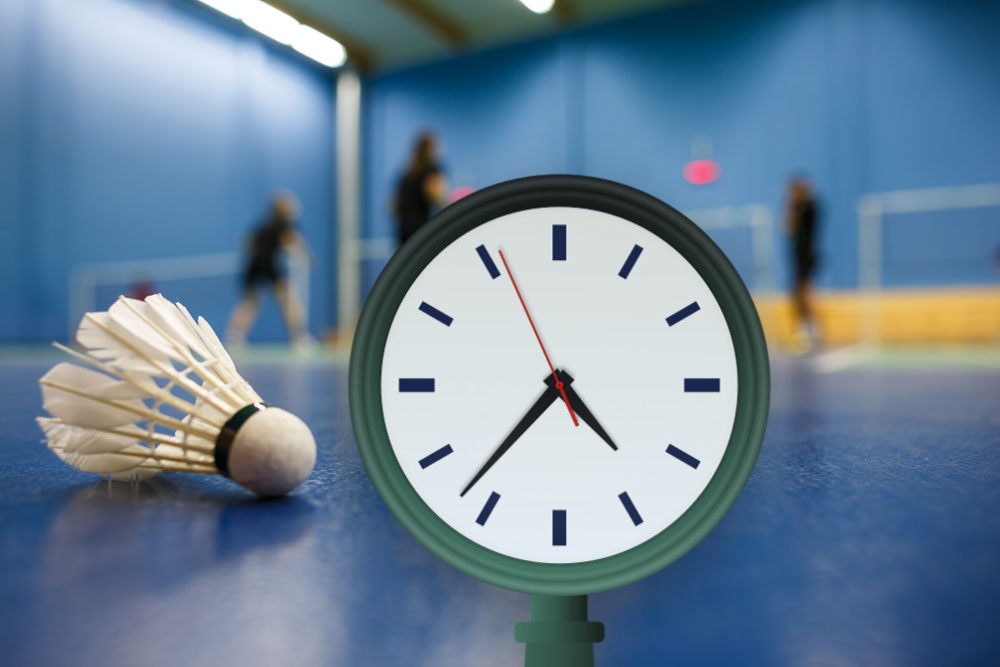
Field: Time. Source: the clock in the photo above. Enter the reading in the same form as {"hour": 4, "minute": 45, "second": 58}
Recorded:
{"hour": 4, "minute": 36, "second": 56}
